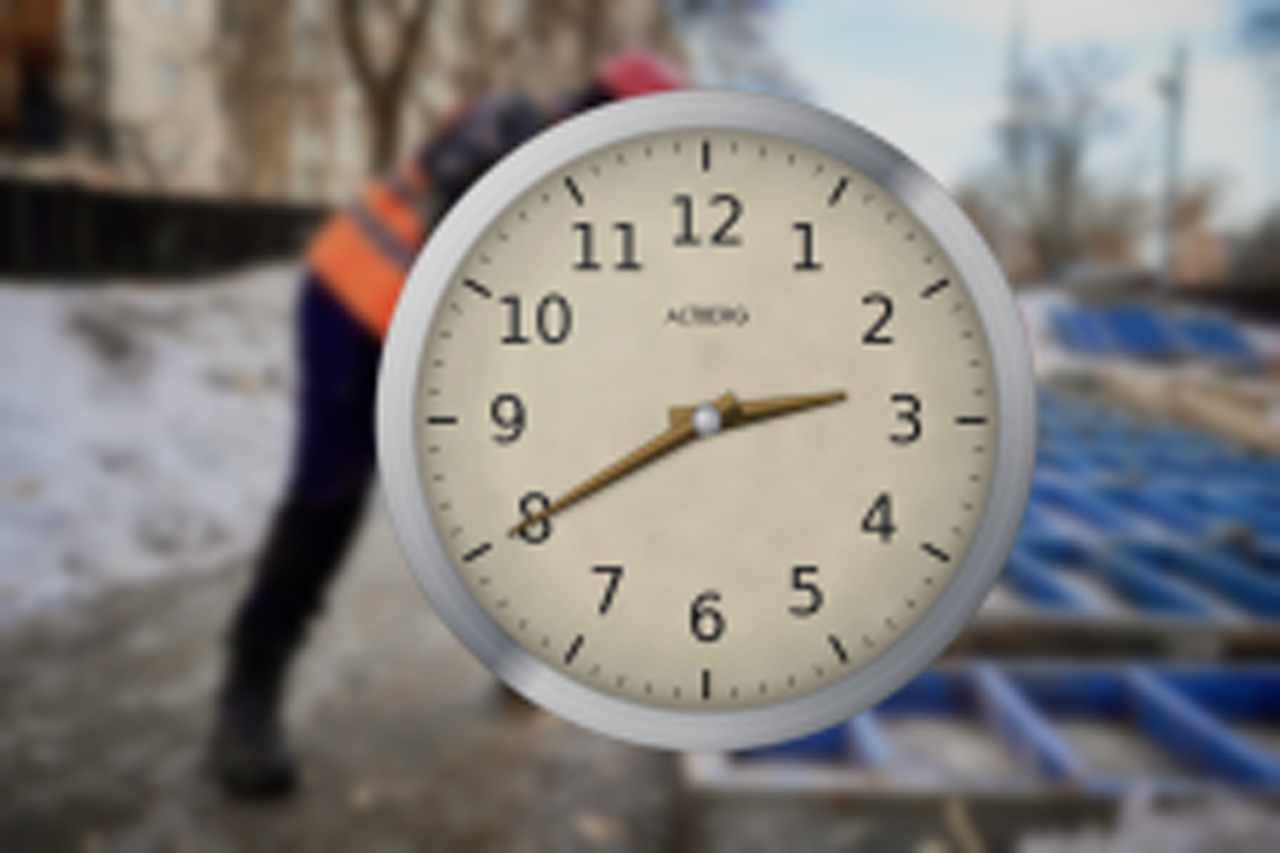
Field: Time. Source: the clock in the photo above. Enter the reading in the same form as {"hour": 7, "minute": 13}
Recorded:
{"hour": 2, "minute": 40}
